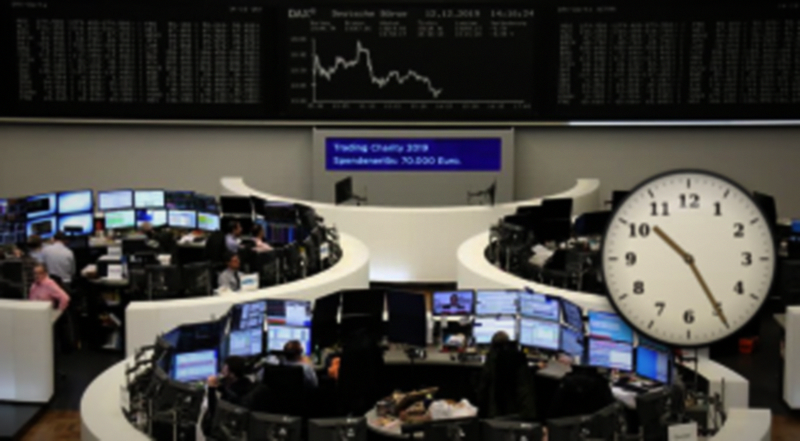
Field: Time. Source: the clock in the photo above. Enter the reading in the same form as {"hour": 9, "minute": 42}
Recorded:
{"hour": 10, "minute": 25}
